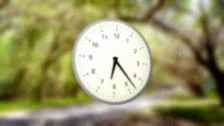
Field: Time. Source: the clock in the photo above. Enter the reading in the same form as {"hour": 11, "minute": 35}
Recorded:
{"hour": 6, "minute": 23}
